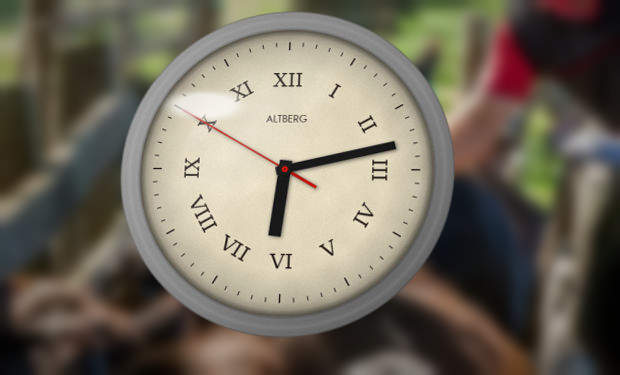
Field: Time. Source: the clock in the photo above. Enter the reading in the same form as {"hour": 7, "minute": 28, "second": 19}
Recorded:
{"hour": 6, "minute": 12, "second": 50}
